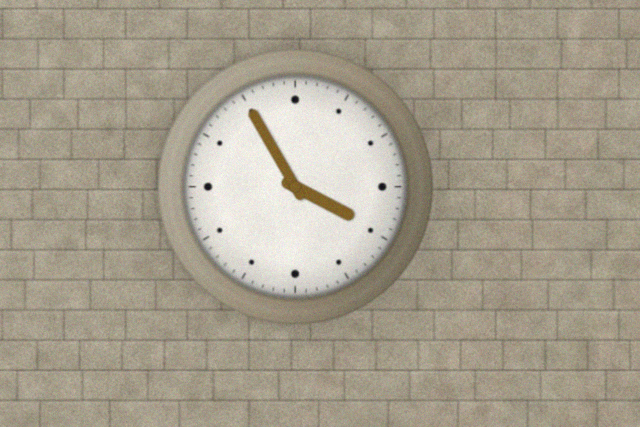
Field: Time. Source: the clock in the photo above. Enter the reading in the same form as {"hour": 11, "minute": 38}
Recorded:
{"hour": 3, "minute": 55}
